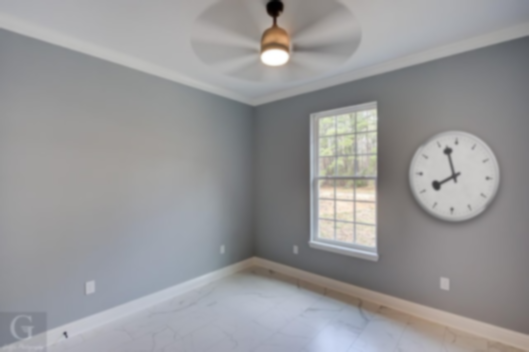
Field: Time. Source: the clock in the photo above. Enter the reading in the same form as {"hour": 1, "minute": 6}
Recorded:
{"hour": 7, "minute": 57}
